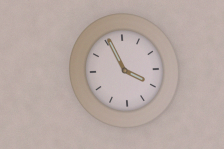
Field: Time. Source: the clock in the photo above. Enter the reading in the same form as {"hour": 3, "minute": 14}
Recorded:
{"hour": 3, "minute": 56}
